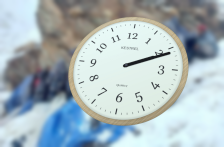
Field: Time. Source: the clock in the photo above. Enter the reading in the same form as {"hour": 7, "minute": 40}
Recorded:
{"hour": 2, "minute": 11}
